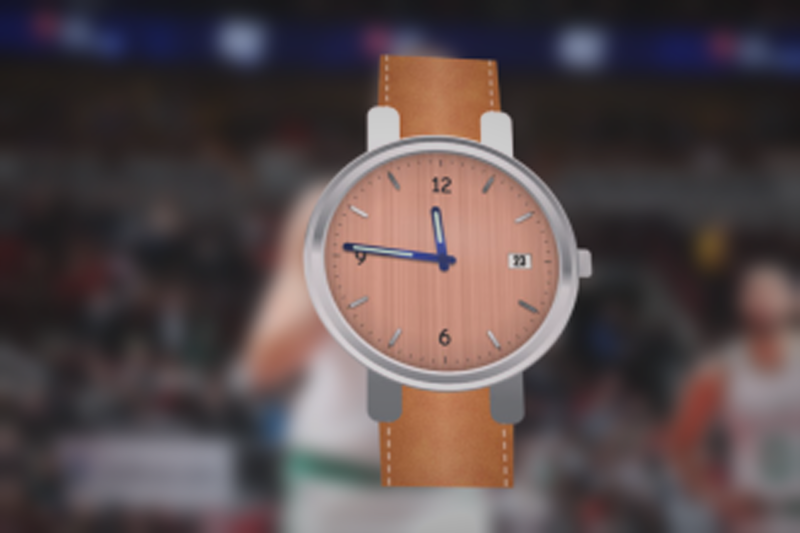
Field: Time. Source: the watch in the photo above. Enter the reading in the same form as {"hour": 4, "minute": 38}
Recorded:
{"hour": 11, "minute": 46}
